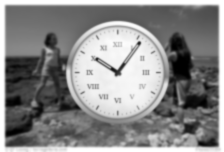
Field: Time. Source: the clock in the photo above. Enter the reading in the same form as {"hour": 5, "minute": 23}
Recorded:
{"hour": 10, "minute": 6}
